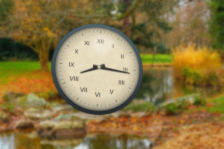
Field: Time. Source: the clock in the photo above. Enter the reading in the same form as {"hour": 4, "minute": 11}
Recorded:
{"hour": 8, "minute": 16}
